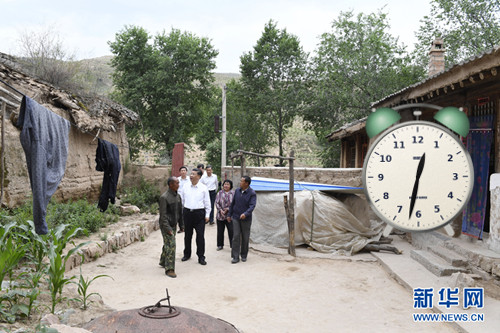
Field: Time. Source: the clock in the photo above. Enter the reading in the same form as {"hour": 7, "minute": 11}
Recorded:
{"hour": 12, "minute": 32}
